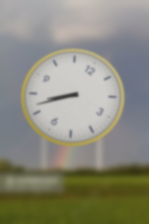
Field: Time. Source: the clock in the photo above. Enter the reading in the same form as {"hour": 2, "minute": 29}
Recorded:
{"hour": 7, "minute": 37}
